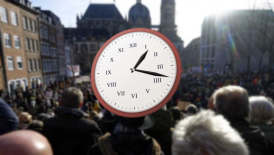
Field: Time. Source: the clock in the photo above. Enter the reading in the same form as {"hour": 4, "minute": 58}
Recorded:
{"hour": 1, "minute": 18}
